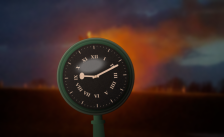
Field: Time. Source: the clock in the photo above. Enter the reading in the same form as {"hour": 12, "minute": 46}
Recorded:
{"hour": 9, "minute": 11}
